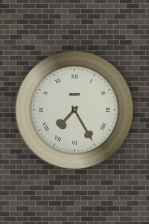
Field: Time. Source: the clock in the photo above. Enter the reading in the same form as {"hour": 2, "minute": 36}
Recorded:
{"hour": 7, "minute": 25}
